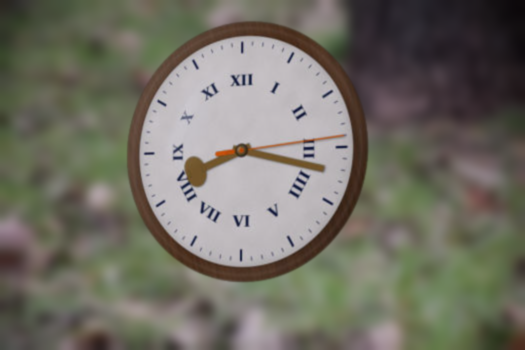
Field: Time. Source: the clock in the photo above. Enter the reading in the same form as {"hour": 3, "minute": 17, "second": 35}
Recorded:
{"hour": 8, "minute": 17, "second": 14}
